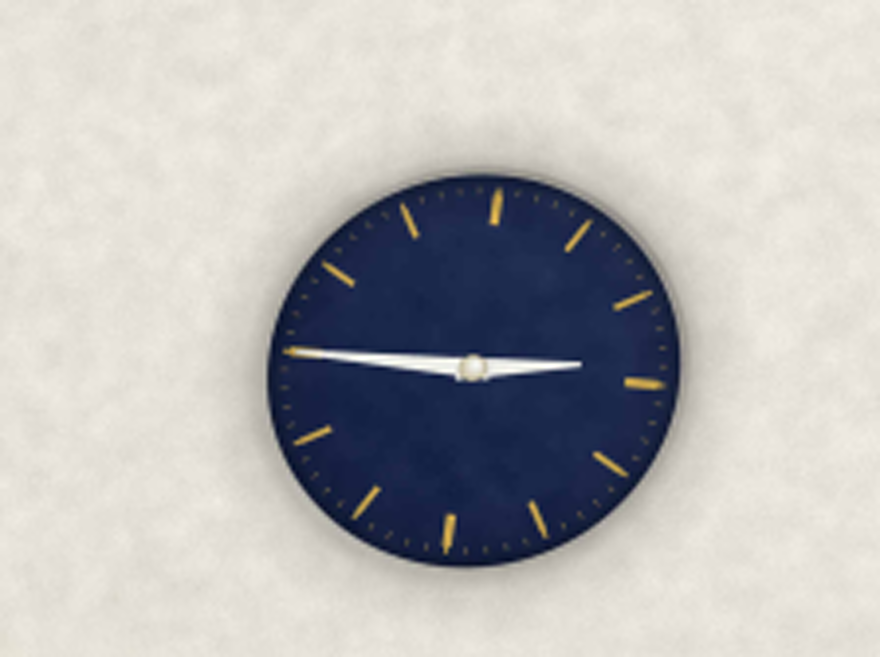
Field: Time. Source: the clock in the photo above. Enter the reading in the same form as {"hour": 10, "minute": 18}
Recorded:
{"hour": 2, "minute": 45}
